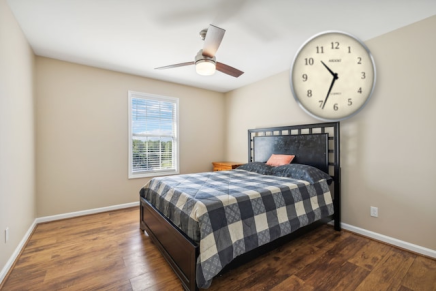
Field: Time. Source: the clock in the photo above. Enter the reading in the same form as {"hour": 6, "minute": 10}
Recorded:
{"hour": 10, "minute": 34}
